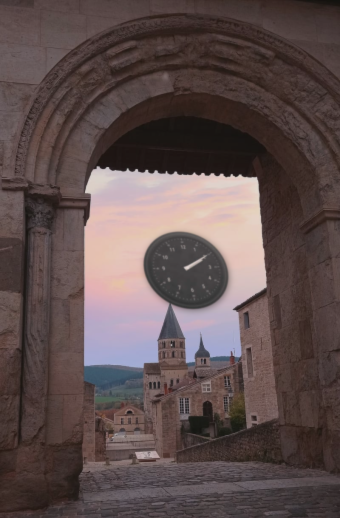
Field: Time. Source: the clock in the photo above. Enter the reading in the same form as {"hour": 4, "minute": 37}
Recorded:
{"hour": 2, "minute": 10}
